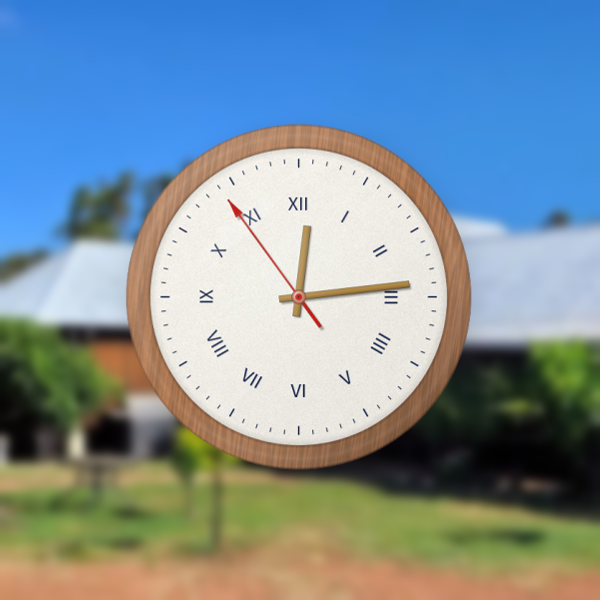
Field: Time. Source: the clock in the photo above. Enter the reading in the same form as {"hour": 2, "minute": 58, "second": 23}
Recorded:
{"hour": 12, "minute": 13, "second": 54}
